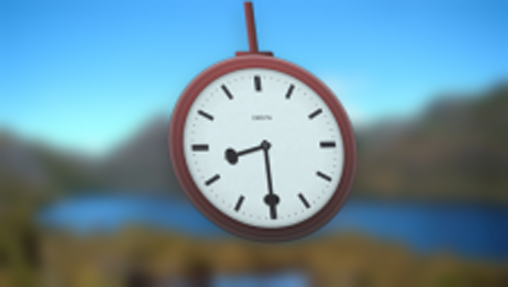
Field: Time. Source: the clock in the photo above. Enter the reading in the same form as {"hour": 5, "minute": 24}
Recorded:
{"hour": 8, "minute": 30}
